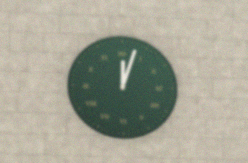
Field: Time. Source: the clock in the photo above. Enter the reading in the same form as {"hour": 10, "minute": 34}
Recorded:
{"hour": 12, "minute": 3}
